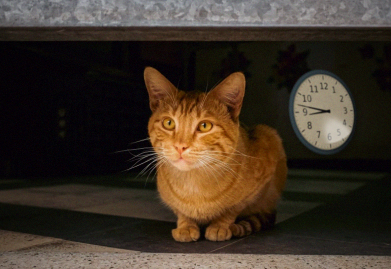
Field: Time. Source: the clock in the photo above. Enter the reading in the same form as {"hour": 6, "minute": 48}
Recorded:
{"hour": 8, "minute": 47}
